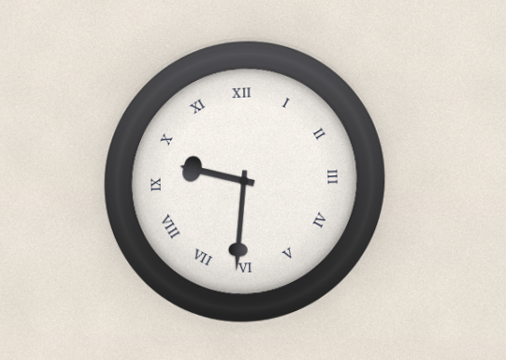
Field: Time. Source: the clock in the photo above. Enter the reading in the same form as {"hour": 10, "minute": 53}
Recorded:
{"hour": 9, "minute": 31}
